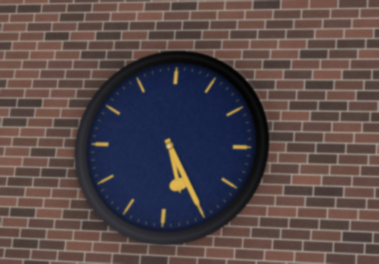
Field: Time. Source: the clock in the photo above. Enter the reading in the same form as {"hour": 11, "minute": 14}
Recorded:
{"hour": 5, "minute": 25}
